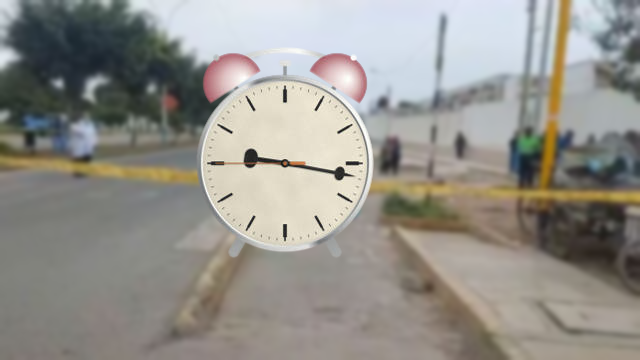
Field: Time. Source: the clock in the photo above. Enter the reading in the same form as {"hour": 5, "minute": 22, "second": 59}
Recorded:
{"hour": 9, "minute": 16, "second": 45}
